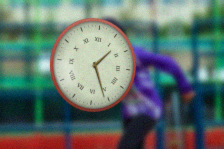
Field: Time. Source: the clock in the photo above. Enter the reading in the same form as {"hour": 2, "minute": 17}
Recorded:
{"hour": 1, "minute": 26}
